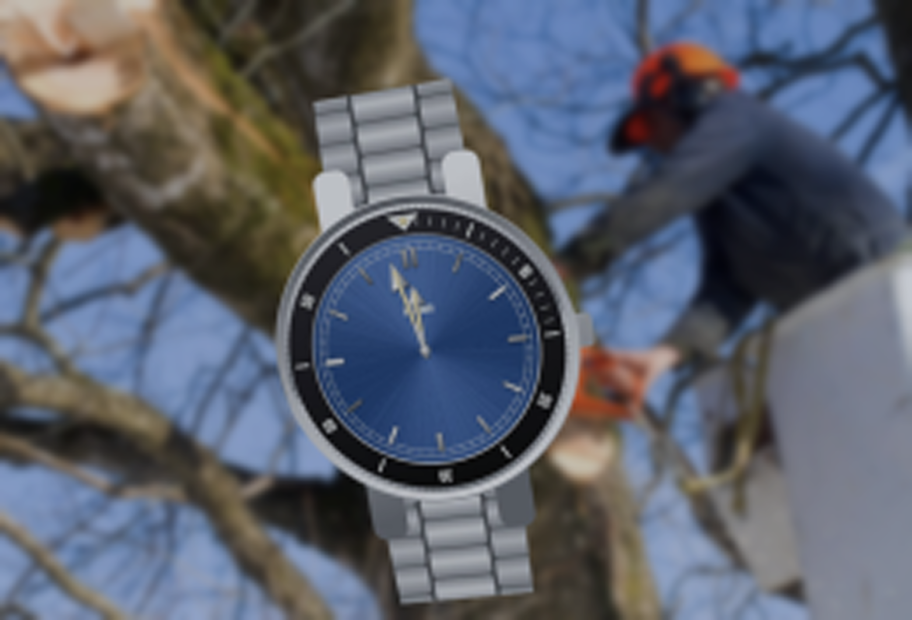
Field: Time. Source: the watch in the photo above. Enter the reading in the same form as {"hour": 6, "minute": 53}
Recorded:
{"hour": 11, "minute": 58}
